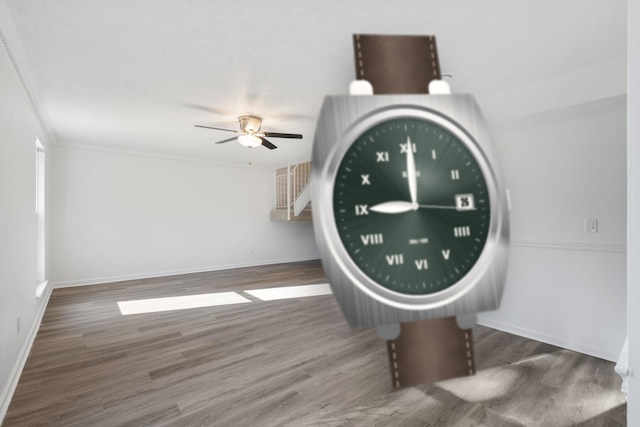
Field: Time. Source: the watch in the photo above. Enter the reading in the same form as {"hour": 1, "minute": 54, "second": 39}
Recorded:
{"hour": 9, "minute": 0, "second": 16}
